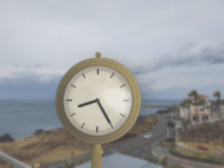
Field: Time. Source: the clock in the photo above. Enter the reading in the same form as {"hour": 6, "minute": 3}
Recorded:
{"hour": 8, "minute": 25}
